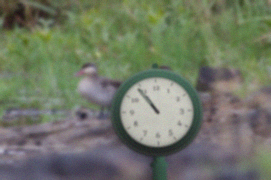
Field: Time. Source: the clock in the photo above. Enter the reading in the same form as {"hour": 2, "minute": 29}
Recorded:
{"hour": 10, "minute": 54}
